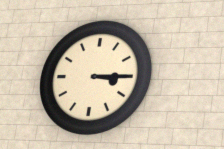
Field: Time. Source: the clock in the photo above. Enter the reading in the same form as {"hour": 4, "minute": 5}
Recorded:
{"hour": 3, "minute": 15}
